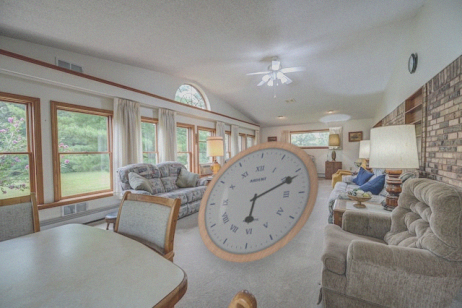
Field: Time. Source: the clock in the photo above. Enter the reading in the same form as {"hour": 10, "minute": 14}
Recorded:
{"hour": 6, "minute": 11}
